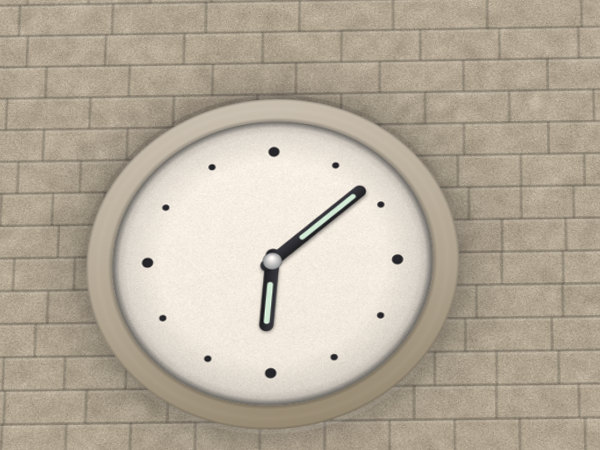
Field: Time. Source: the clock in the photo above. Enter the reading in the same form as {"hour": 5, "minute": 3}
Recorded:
{"hour": 6, "minute": 8}
